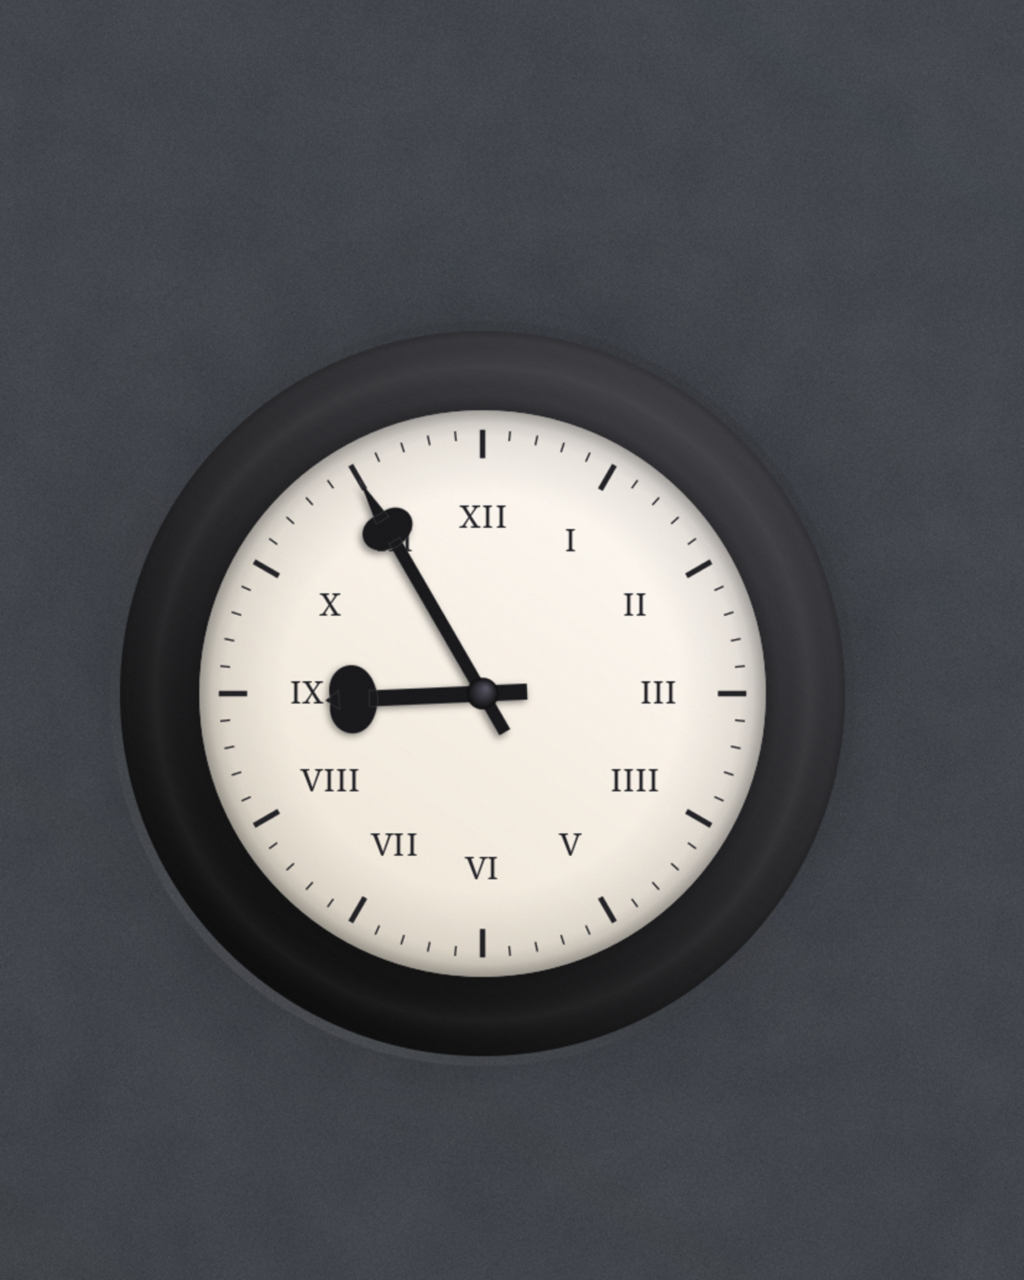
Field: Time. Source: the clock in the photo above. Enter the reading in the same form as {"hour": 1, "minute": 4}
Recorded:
{"hour": 8, "minute": 55}
